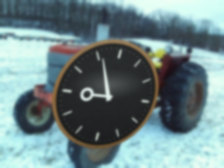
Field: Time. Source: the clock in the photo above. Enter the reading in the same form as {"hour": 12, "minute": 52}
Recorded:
{"hour": 8, "minute": 56}
